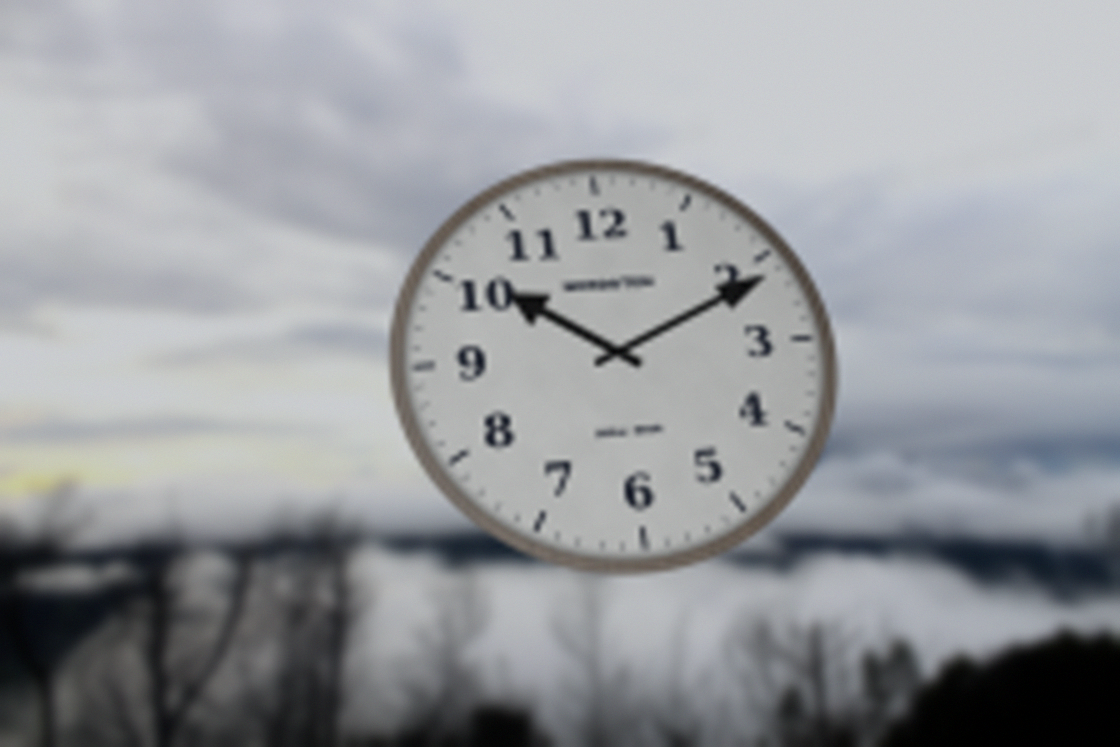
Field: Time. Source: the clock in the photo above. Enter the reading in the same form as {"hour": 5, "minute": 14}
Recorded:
{"hour": 10, "minute": 11}
